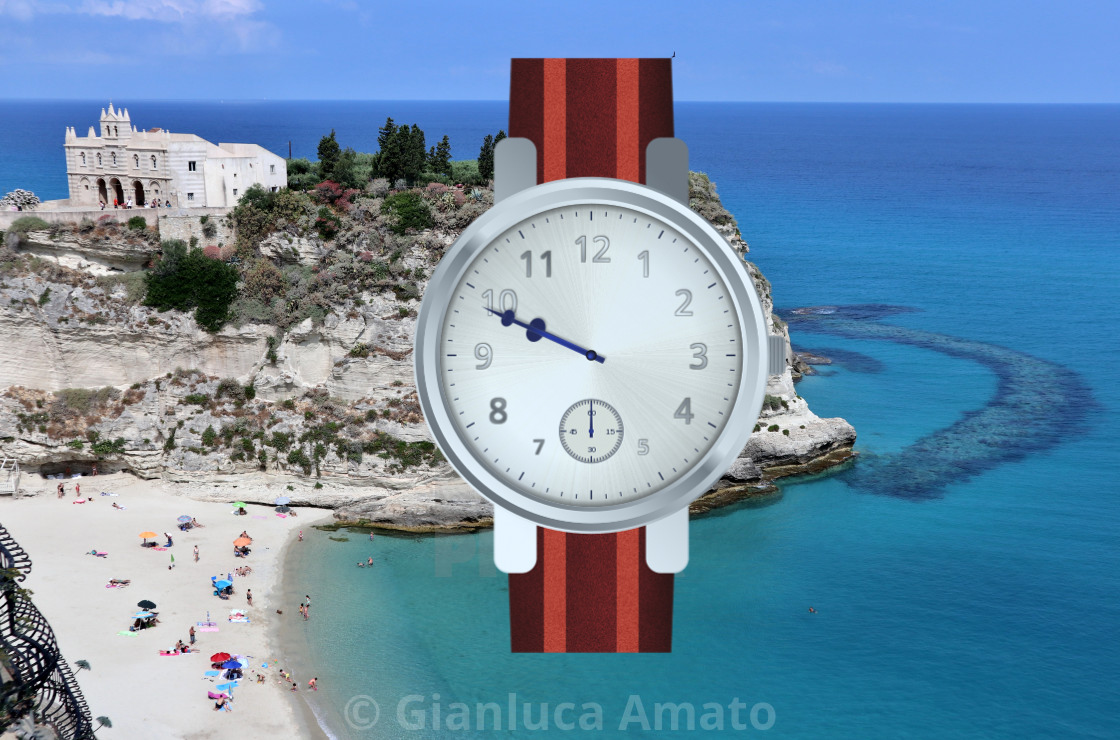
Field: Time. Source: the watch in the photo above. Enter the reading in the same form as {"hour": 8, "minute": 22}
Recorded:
{"hour": 9, "minute": 49}
